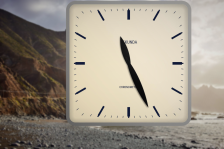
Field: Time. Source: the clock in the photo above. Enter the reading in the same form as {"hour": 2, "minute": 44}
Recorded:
{"hour": 11, "minute": 26}
